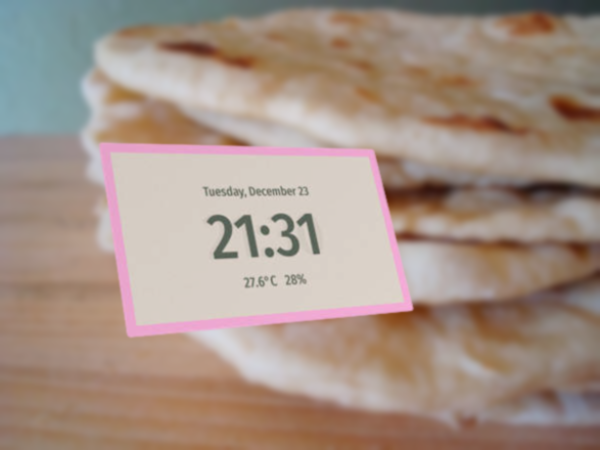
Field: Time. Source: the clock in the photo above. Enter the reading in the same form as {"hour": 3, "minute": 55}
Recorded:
{"hour": 21, "minute": 31}
